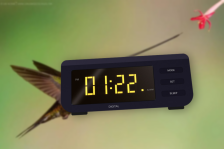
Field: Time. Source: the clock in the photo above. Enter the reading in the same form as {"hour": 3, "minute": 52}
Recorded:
{"hour": 1, "minute": 22}
